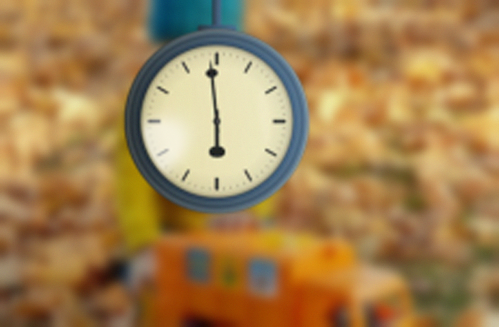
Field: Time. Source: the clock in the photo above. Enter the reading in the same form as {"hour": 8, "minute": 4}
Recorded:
{"hour": 5, "minute": 59}
